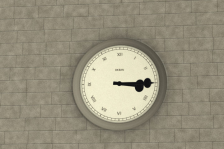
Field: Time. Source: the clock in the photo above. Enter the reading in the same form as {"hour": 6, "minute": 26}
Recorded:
{"hour": 3, "minute": 15}
